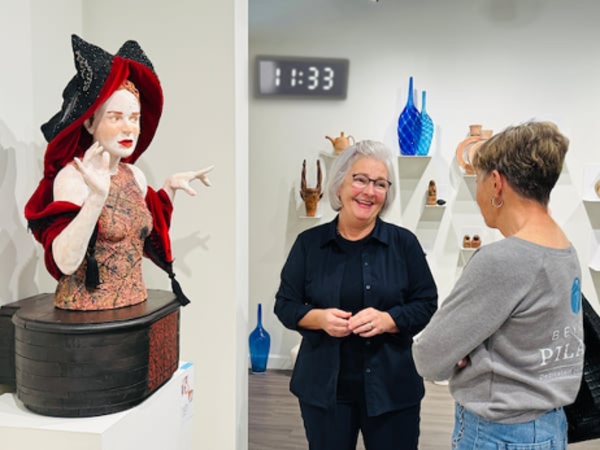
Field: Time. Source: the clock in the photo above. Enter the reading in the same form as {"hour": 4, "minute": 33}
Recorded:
{"hour": 11, "minute": 33}
